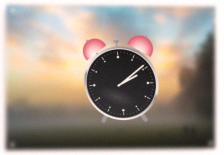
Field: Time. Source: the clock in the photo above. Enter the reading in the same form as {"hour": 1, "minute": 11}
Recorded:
{"hour": 2, "minute": 9}
